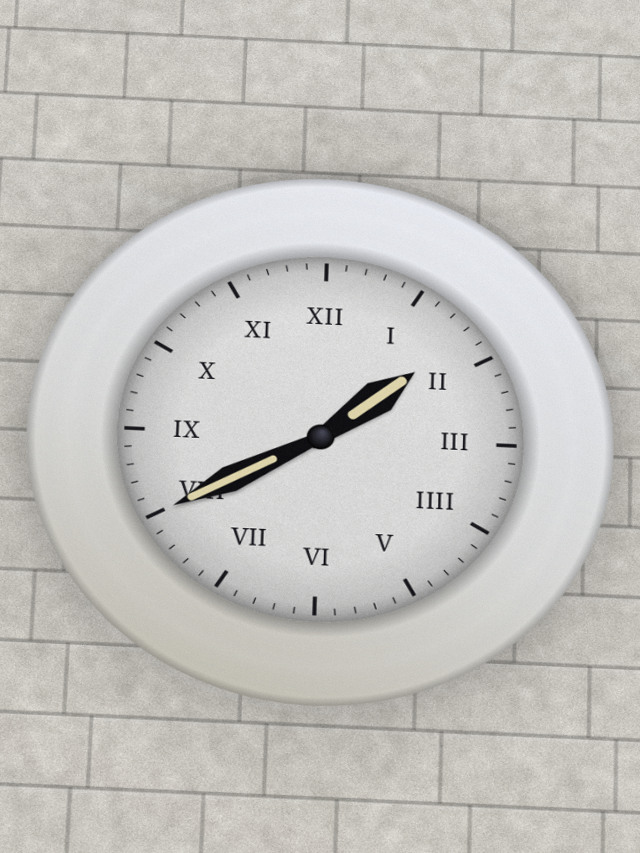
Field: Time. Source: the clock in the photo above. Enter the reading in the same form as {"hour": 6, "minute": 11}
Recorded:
{"hour": 1, "minute": 40}
